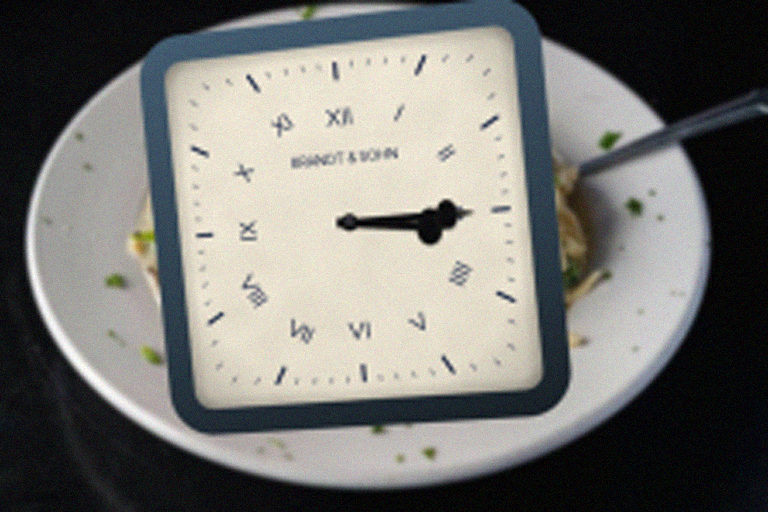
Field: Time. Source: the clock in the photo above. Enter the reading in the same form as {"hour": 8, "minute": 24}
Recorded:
{"hour": 3, "minute": 15}
